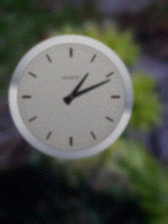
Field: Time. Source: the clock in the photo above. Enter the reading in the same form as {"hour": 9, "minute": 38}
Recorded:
{"hour": 1, "minute": 11}
